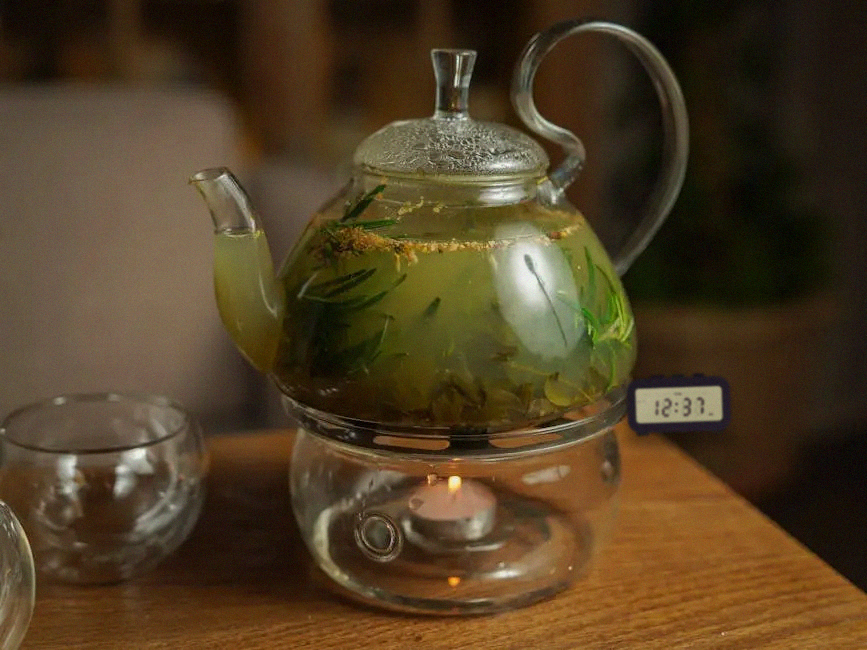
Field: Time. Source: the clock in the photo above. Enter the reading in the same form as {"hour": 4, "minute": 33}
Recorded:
{"hour": 12, "minute": 37}
